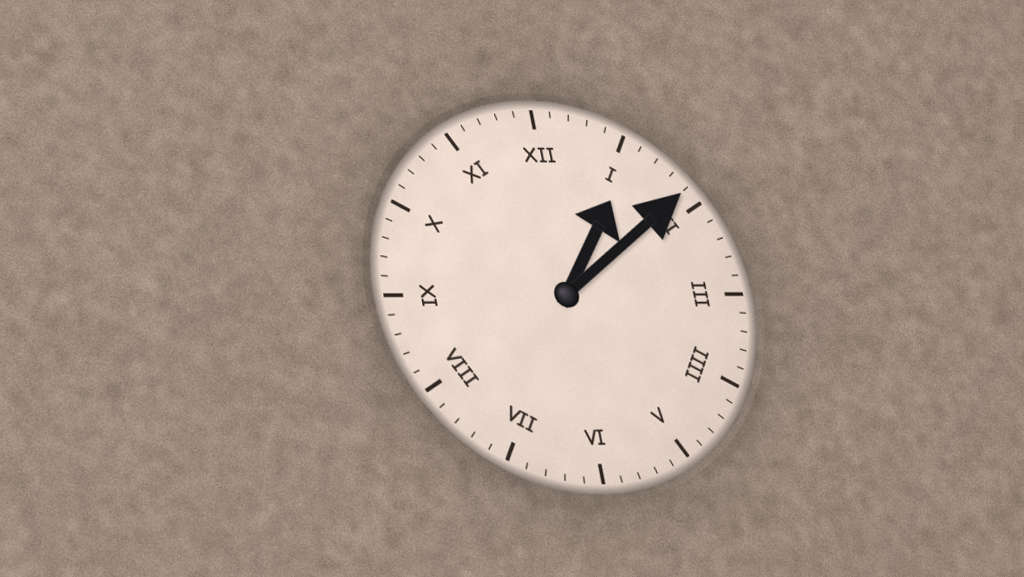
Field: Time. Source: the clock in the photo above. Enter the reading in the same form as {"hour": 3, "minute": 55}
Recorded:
{"hour": 1, "minute": 9}
